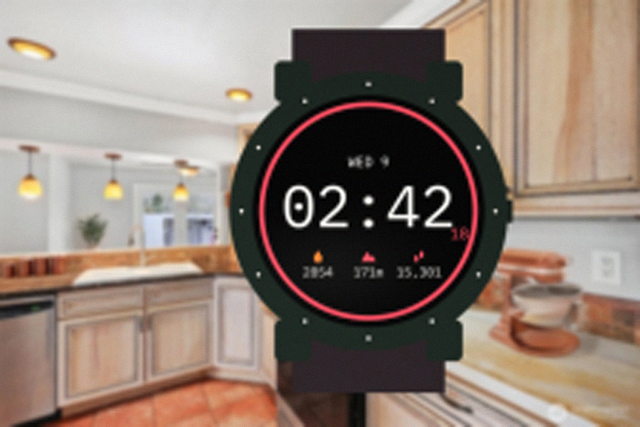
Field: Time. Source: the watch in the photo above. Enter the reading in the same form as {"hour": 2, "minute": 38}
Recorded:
{"hour": 2, "minute": 42}
